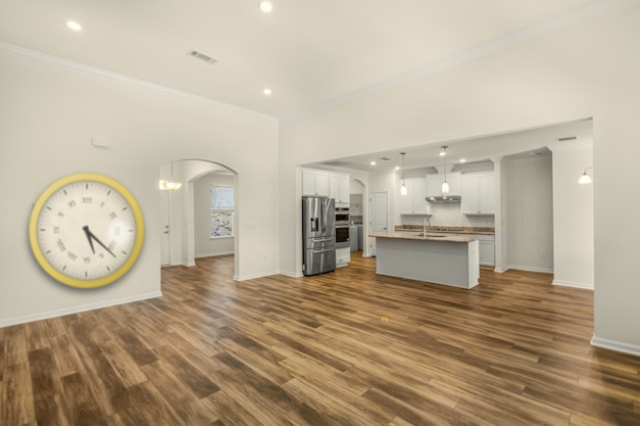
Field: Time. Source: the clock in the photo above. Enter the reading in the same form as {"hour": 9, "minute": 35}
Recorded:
{"hour": 5, "minute": 22}
